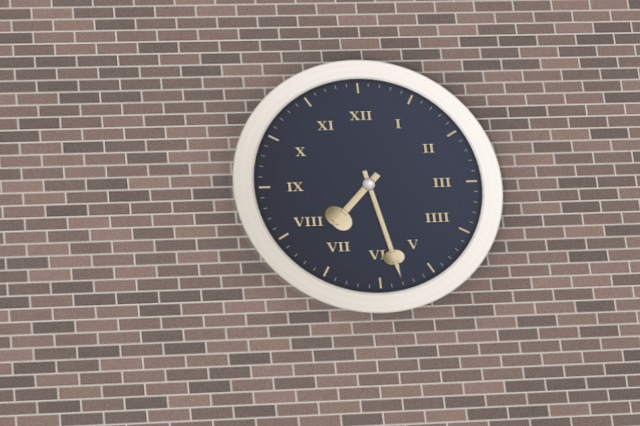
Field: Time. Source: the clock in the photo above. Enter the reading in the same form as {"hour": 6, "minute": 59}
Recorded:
{"hour": 7, "minute": 28}
